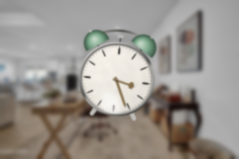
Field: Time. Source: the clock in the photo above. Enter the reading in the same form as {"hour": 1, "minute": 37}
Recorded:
{"hour": 3, "minute": 26}
